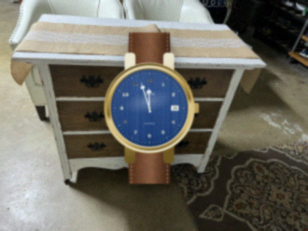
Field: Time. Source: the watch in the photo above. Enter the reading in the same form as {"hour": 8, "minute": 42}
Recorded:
{"hour": 11, "minute": 57}
